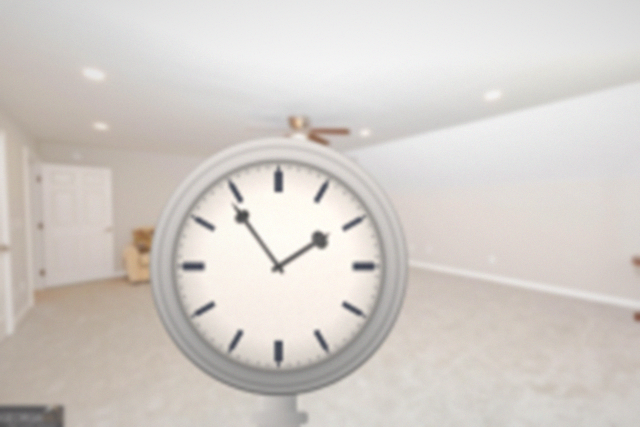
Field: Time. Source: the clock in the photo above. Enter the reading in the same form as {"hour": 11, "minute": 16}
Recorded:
{"hour": 1, "minute": 54}
